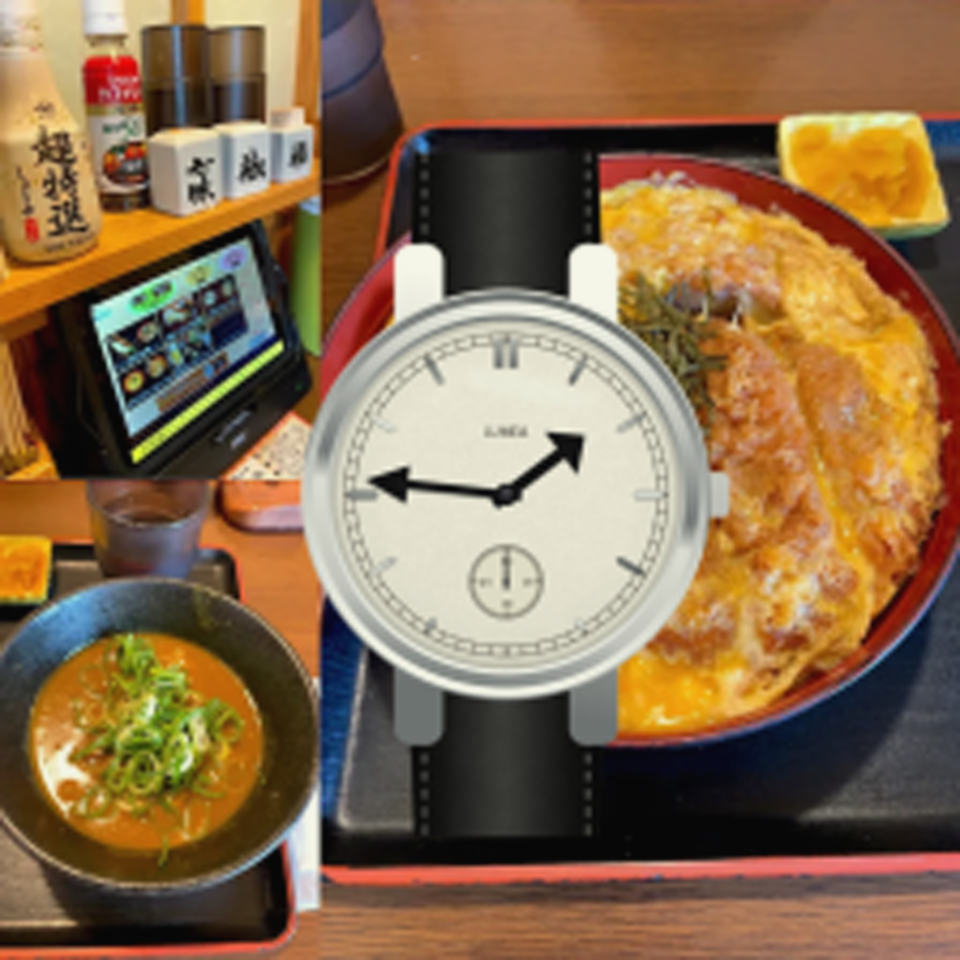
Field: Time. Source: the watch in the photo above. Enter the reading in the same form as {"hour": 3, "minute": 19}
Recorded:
{"hour": 1, "minute": 46}
